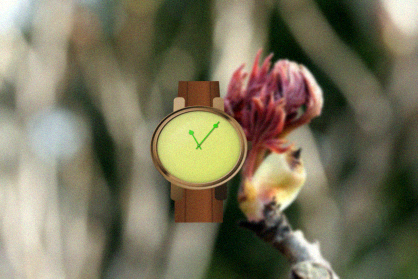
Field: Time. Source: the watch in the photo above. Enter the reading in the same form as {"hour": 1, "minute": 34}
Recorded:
{"hour": 11, "minute": 6}
